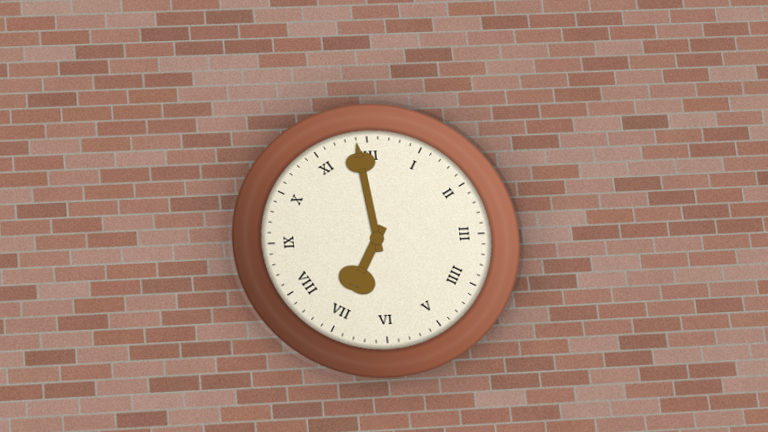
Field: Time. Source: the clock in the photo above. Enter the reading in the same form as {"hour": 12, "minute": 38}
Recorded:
{"hour": 6, "minute": 59}
